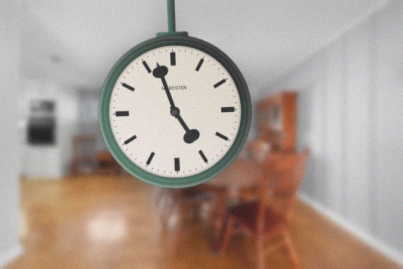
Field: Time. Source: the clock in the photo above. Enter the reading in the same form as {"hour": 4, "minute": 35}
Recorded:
{"hour": 4, "minute": 57}
